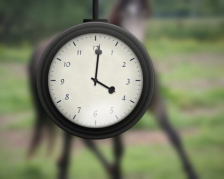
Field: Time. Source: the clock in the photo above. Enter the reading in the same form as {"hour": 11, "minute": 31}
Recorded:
{"hour": 4, "minute": 1}
